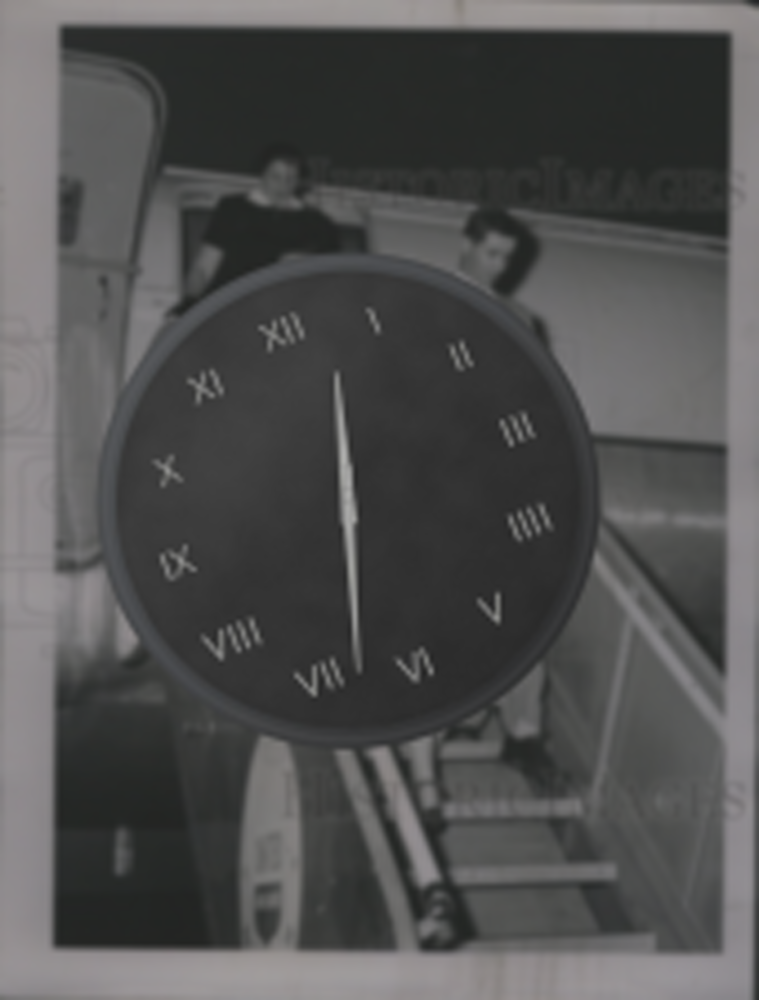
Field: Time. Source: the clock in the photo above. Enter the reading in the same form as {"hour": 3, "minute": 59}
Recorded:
{"hour": 12, "minute": 33}
